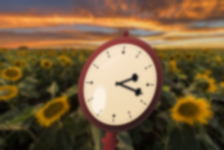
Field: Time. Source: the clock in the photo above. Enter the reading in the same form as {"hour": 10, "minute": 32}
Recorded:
{"hour": 2, "minute": 18}
